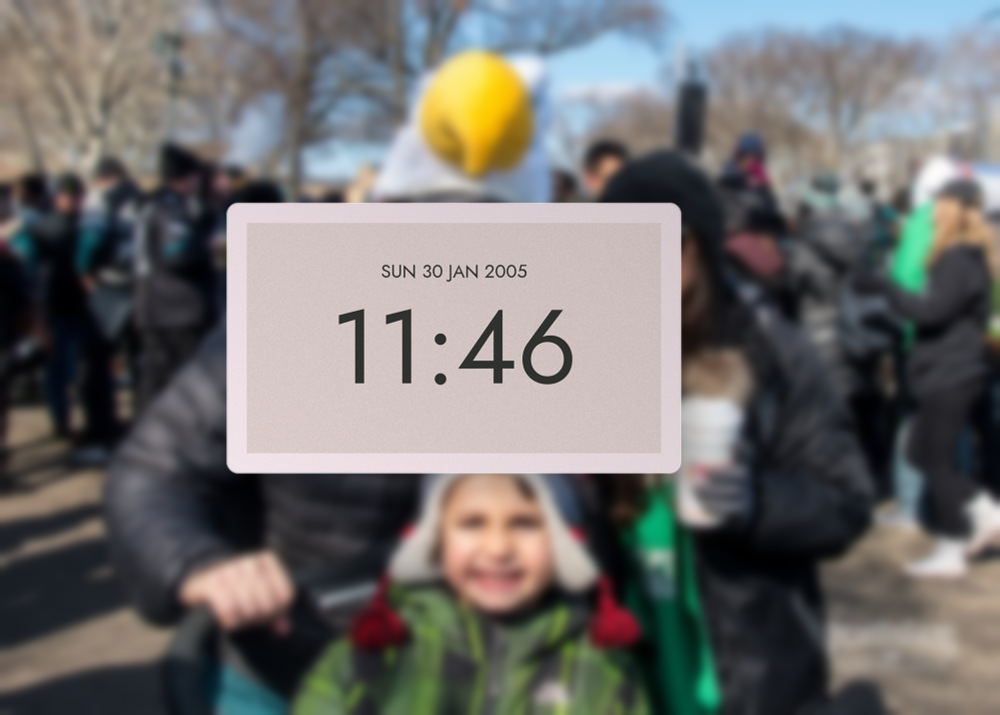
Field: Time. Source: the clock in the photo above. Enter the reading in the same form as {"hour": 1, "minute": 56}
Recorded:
{"hour": 11, "minute": 46}
